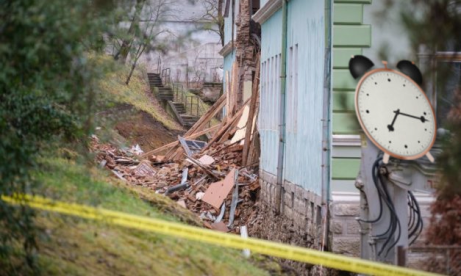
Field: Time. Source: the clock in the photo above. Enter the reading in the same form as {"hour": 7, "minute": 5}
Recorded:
{"hour": 7, "minute": 17}
